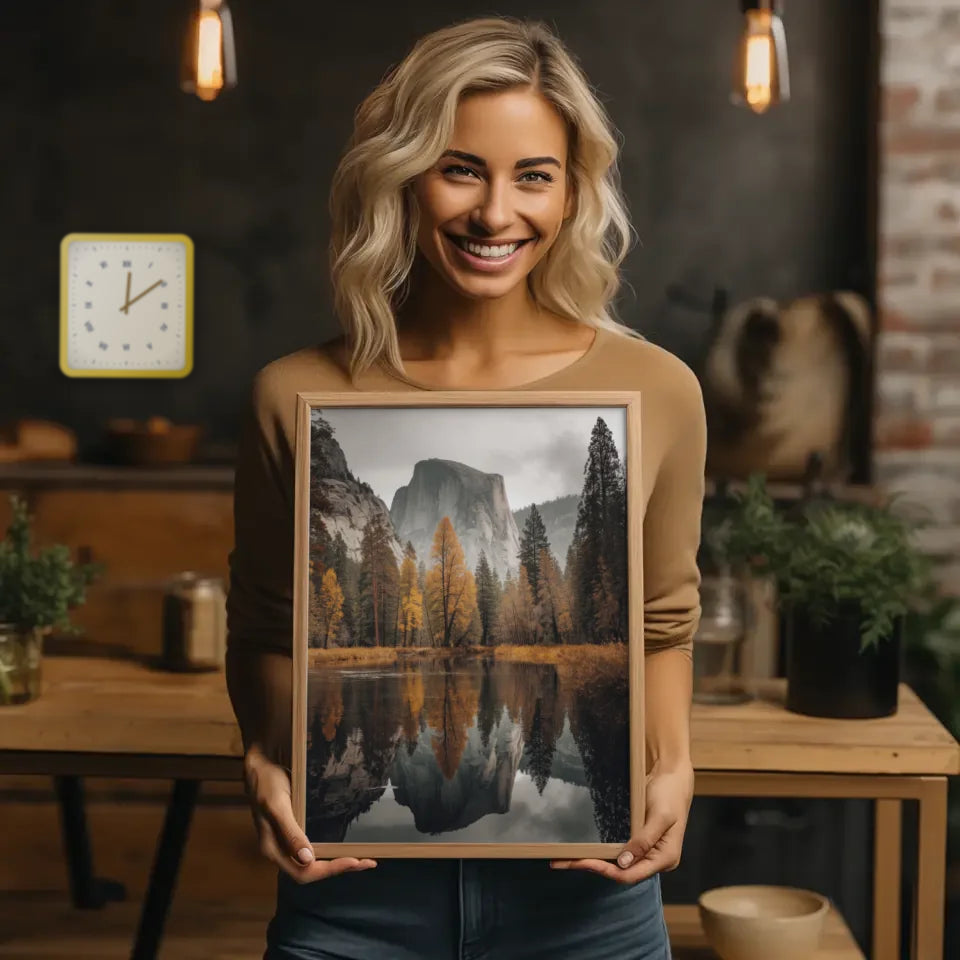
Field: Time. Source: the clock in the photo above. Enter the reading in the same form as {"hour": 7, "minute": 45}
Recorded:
{"hour": 12, "minute": 9}
